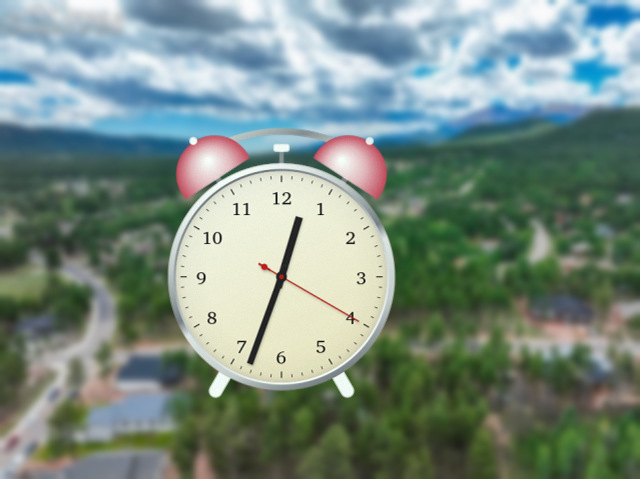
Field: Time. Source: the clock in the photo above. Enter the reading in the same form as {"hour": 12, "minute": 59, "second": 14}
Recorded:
{"hour": 12, "minute": 33, "second": 20}
